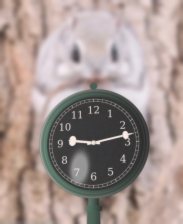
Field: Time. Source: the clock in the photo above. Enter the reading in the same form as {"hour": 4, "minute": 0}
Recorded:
{"hour": 9, "minute": 13}
